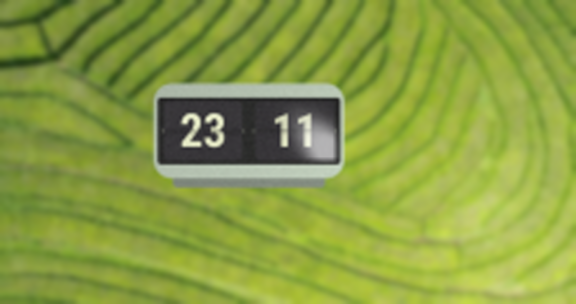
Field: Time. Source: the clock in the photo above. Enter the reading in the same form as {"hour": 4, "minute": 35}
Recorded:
{"hour": 23, "minute": 11}
